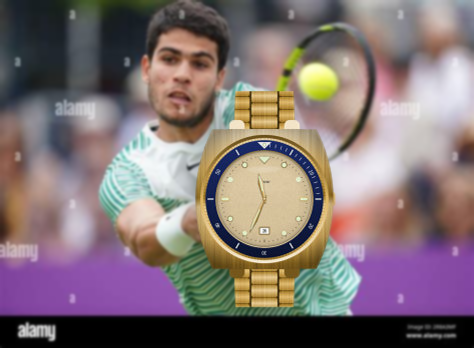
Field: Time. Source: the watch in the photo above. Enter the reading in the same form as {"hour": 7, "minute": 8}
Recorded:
{"hour": 11, "minute": 34}
